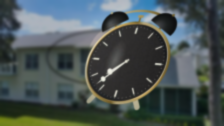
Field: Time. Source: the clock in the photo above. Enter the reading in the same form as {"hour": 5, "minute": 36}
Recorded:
{"hour": 7, "minute": 37}
